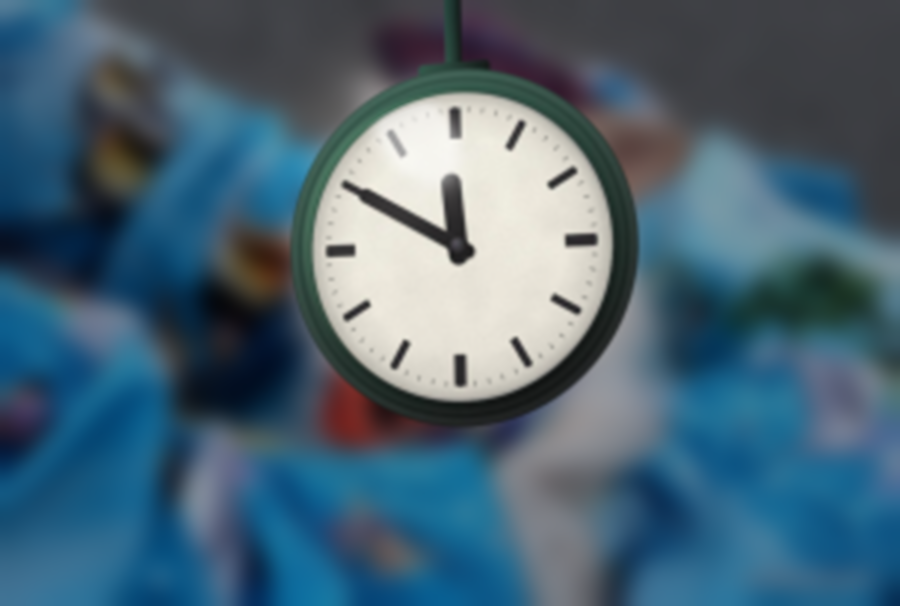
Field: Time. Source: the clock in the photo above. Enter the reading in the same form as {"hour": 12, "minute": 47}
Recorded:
{"hour": 11, "minute": 50}
